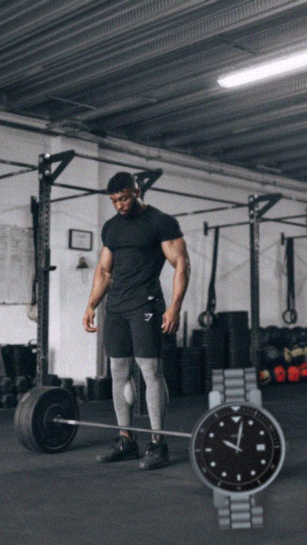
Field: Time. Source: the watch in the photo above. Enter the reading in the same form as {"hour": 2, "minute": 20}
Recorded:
{"hour": 10, "minute": 2}
